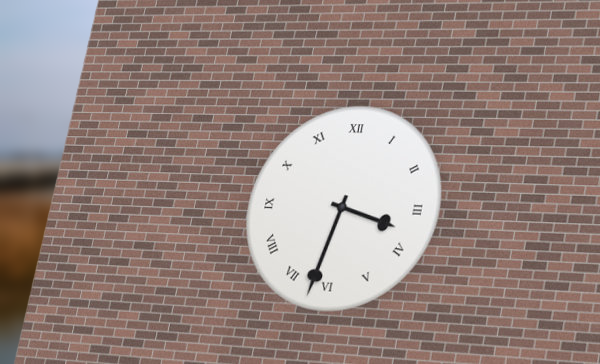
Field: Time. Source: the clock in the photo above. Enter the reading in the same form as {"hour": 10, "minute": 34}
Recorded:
{"hour": 3, "minute": 32}
